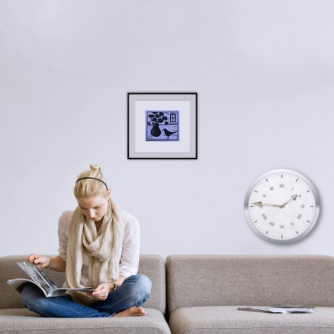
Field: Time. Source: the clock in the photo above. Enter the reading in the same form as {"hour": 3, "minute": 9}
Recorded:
{"hour": 1, "minute": 46}
